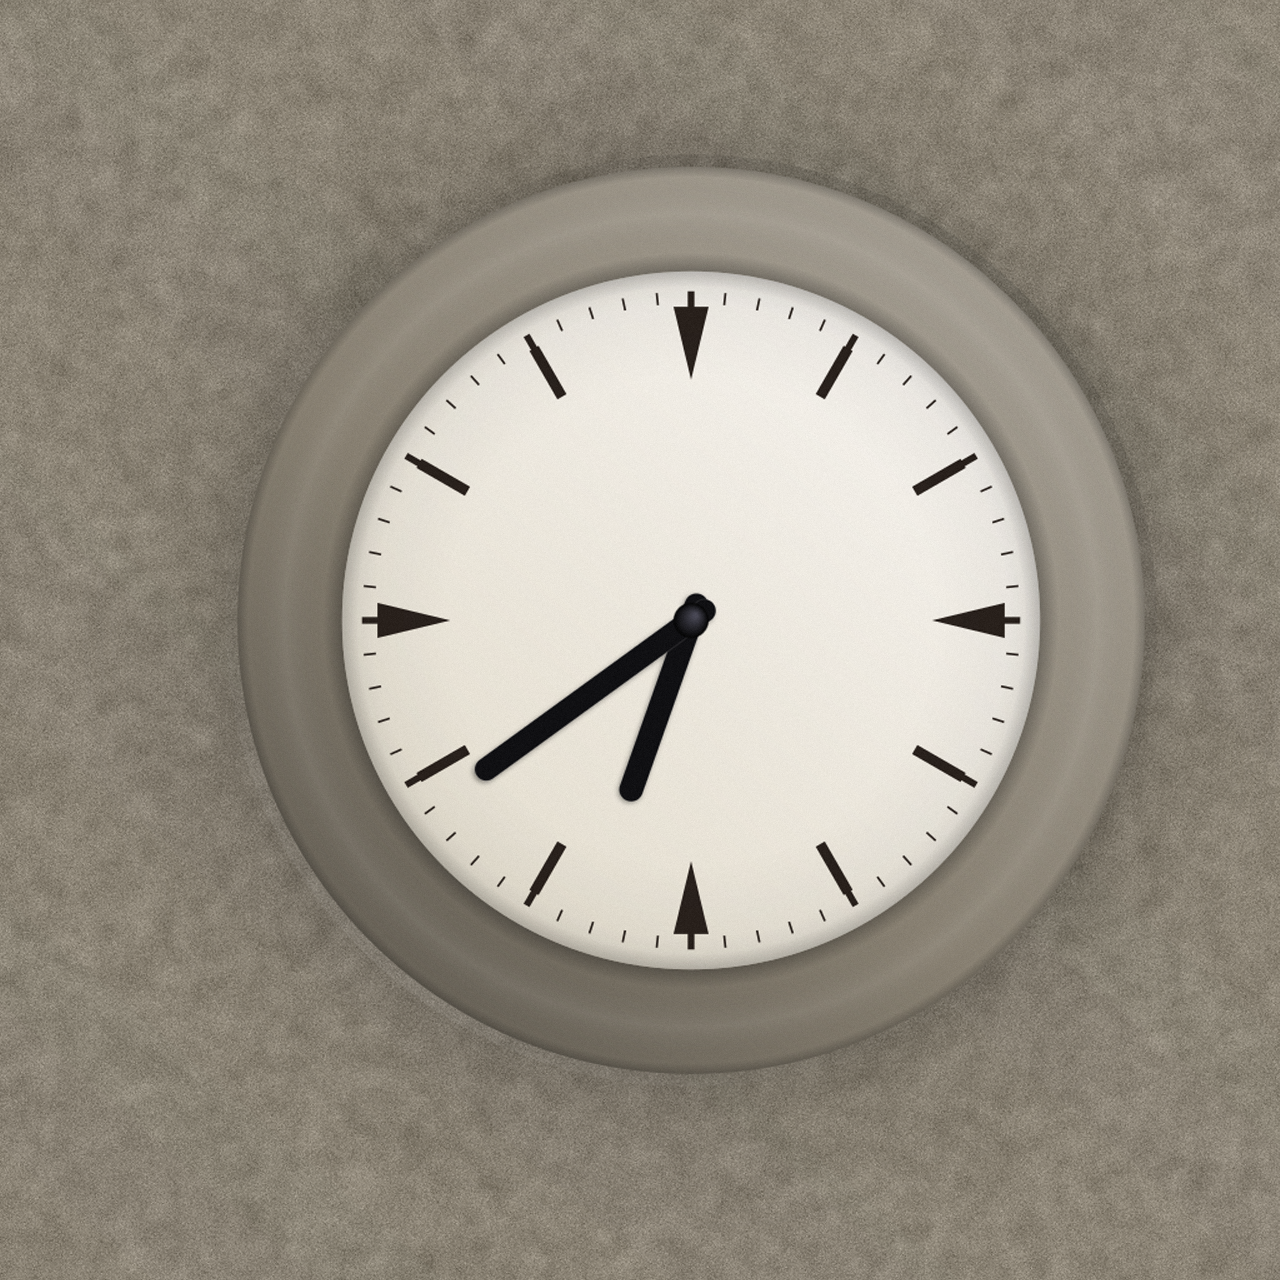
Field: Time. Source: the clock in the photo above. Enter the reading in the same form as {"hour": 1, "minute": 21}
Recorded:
{"hour": 6, "minute": 39}
